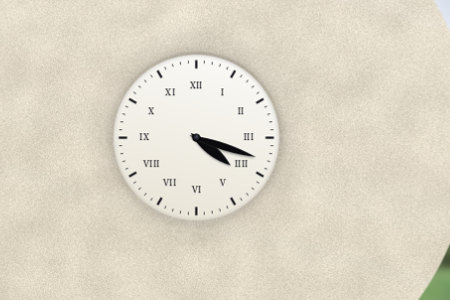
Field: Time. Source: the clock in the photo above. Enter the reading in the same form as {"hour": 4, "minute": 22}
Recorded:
{"hour": 4, "minute": 18}
